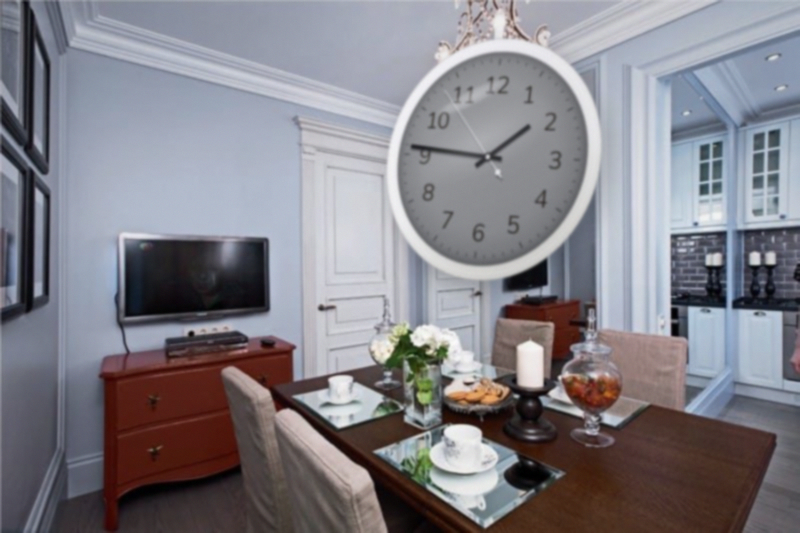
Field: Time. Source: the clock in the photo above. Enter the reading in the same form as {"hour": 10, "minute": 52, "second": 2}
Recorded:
{"hour": 1, "minute": 45, "second": 53}
